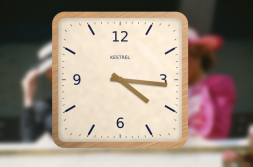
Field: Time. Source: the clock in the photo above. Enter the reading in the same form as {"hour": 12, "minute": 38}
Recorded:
{"hour": 4, "minute": 16}
